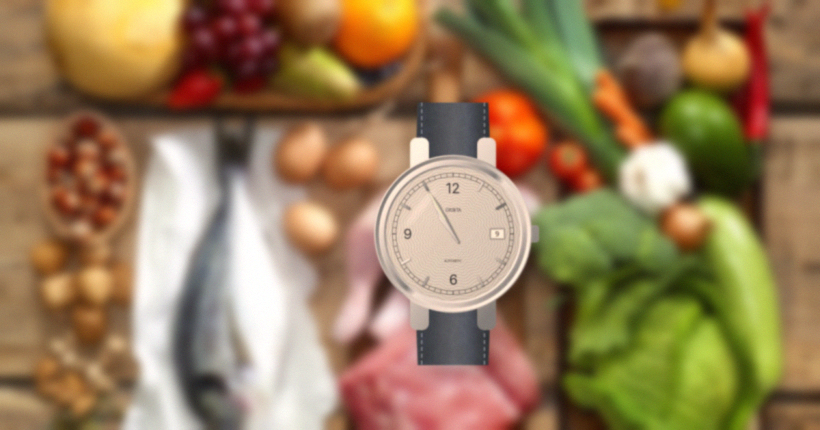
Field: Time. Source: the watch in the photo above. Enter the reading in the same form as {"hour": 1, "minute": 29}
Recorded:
{"hour": 10, "minute": 55}
